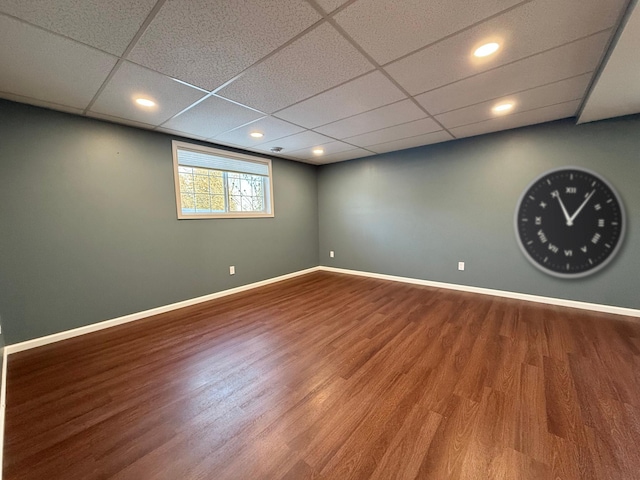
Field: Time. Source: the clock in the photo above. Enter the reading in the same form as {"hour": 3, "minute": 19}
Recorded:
{"hour": 11, "minute": 6}
